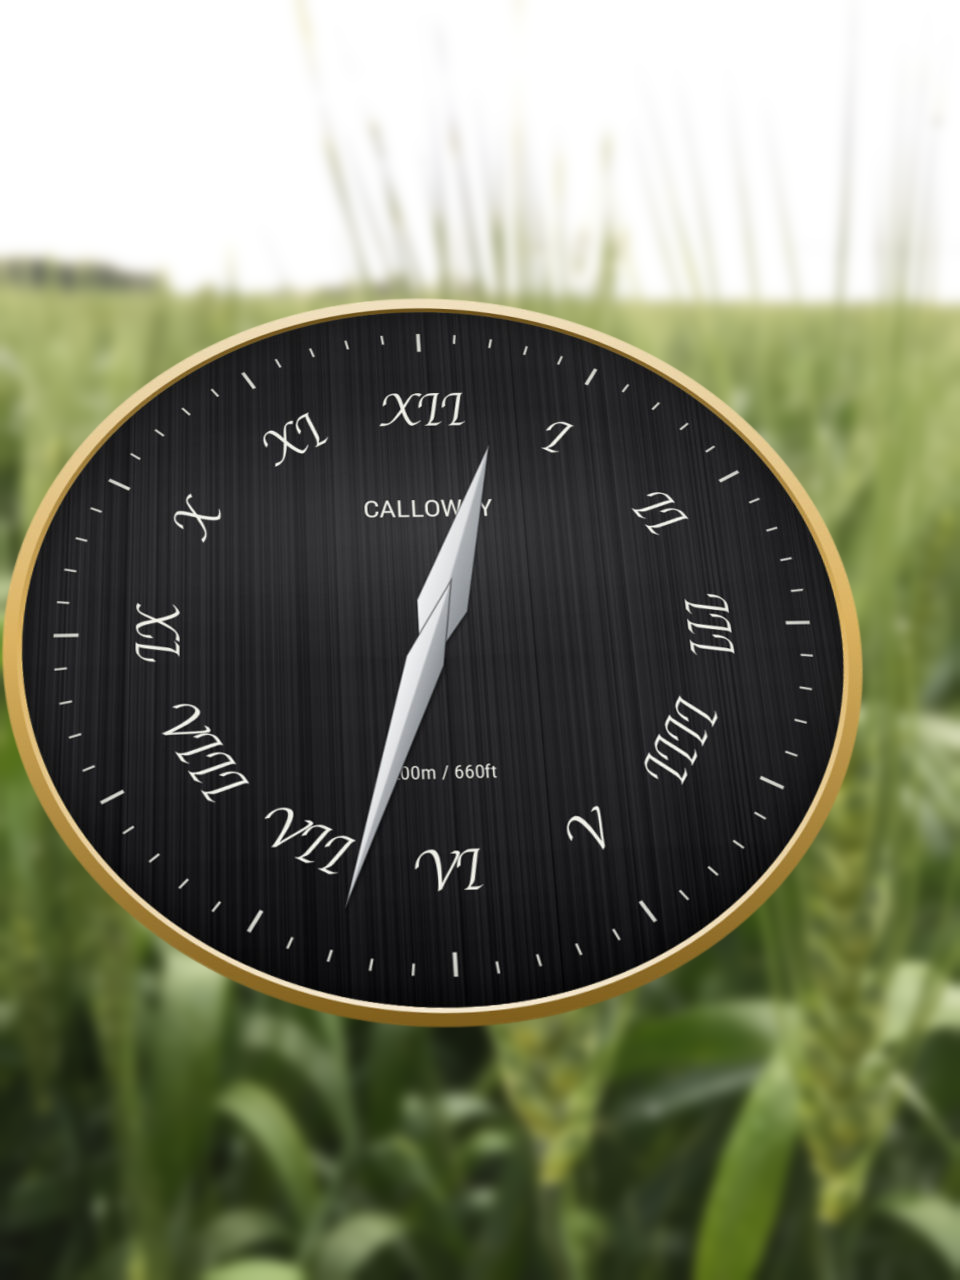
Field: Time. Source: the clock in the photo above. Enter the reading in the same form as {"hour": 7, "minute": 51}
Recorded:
{"hour": 12, "minute": 33}
